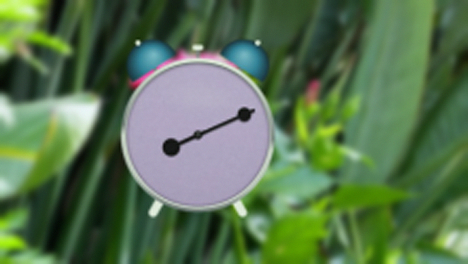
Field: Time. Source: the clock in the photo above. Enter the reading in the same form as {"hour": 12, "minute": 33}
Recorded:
{"hour": 8, "minute": 11}
